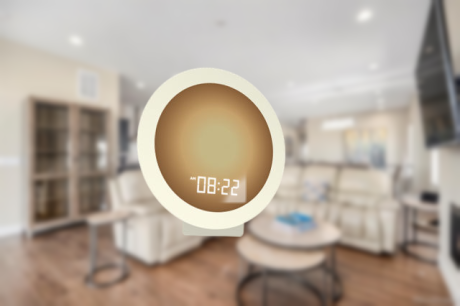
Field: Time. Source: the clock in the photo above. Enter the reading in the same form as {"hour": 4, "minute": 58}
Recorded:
{"hour": 8, "minute": 22}
